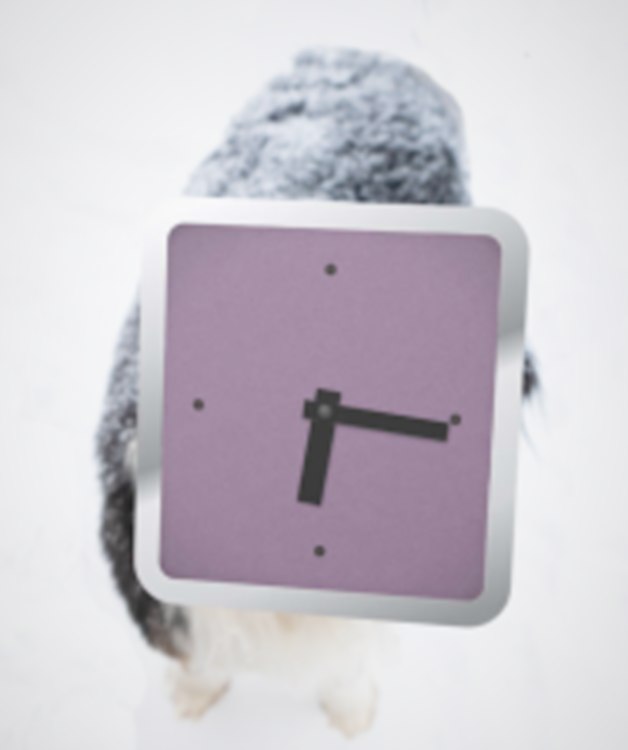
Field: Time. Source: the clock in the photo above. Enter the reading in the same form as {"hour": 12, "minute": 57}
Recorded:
{"hour": 6, "minute": 16}
